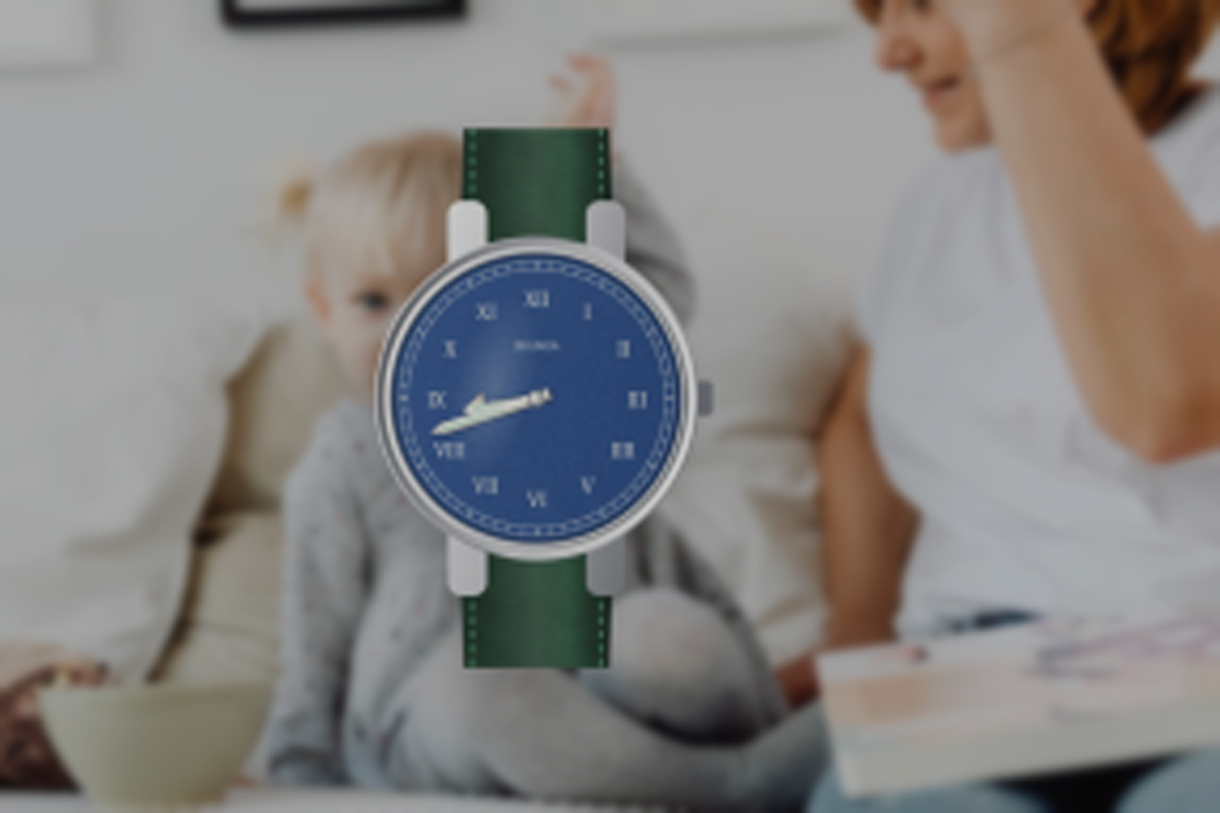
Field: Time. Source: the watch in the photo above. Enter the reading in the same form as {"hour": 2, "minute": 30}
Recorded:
{"hour": 8, "minute": 42}
